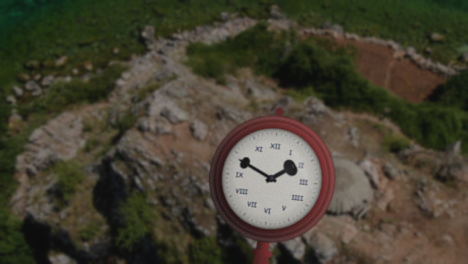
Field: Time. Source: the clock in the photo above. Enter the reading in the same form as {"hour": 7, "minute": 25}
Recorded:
{"hour": 1, "minute": 49}
